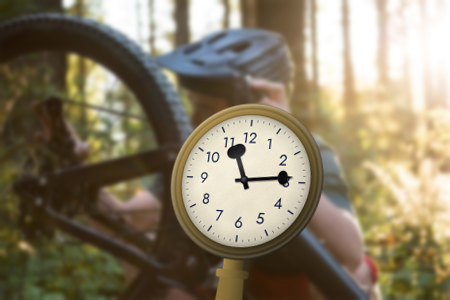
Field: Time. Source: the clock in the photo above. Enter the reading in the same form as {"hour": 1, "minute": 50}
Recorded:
{"hour": 11, "minute": 14}
